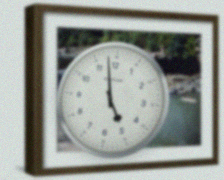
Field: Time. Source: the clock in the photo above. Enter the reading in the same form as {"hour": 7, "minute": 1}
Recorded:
{"hour": 4, "minute": 58}
